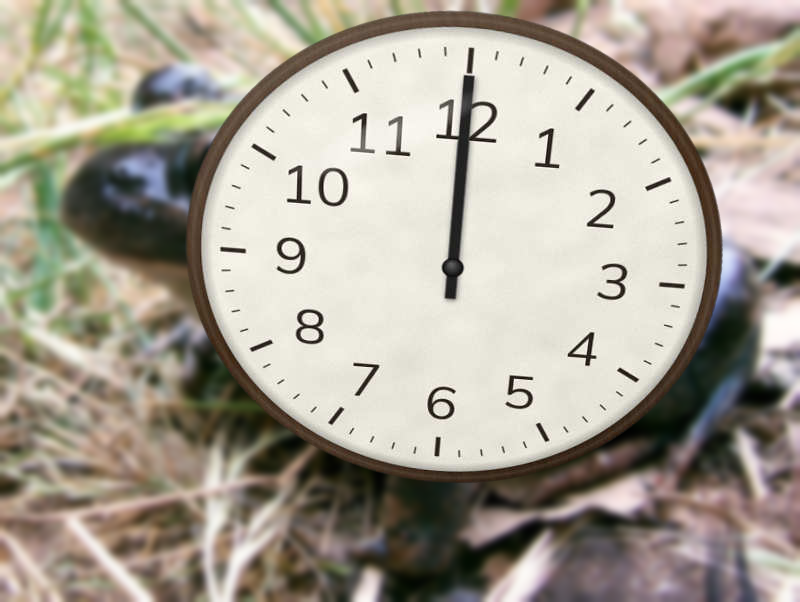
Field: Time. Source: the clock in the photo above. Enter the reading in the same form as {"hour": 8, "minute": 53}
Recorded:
{"hour": 12, "minute": 0}
